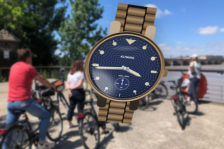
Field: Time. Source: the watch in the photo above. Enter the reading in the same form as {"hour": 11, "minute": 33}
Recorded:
{"hour": 3, "minute": 44}
